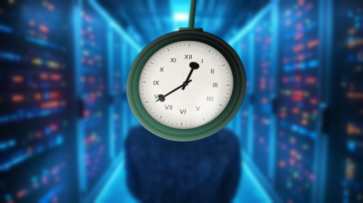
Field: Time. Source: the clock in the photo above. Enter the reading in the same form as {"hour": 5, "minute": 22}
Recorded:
{"hour": 12, "minute": 39}
